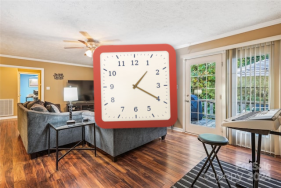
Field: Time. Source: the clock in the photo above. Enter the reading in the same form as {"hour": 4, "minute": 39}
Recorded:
{"hour": 1, "minute": 20}
